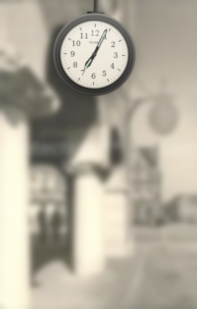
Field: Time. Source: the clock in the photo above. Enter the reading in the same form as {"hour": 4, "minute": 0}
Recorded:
{"hour": 7, "minute": 4}
